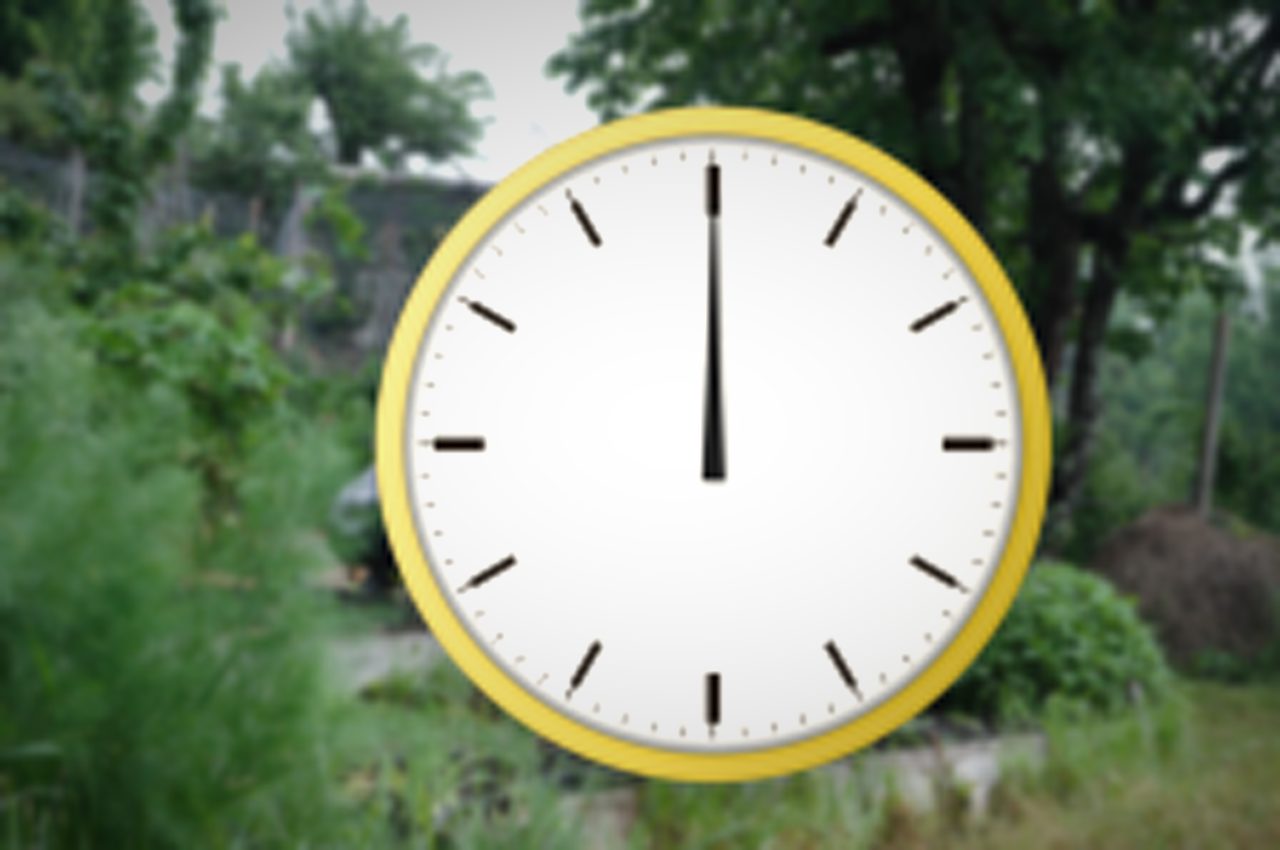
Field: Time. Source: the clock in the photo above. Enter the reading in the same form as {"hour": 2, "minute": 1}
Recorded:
{"hour": 12, "minute": 0}
